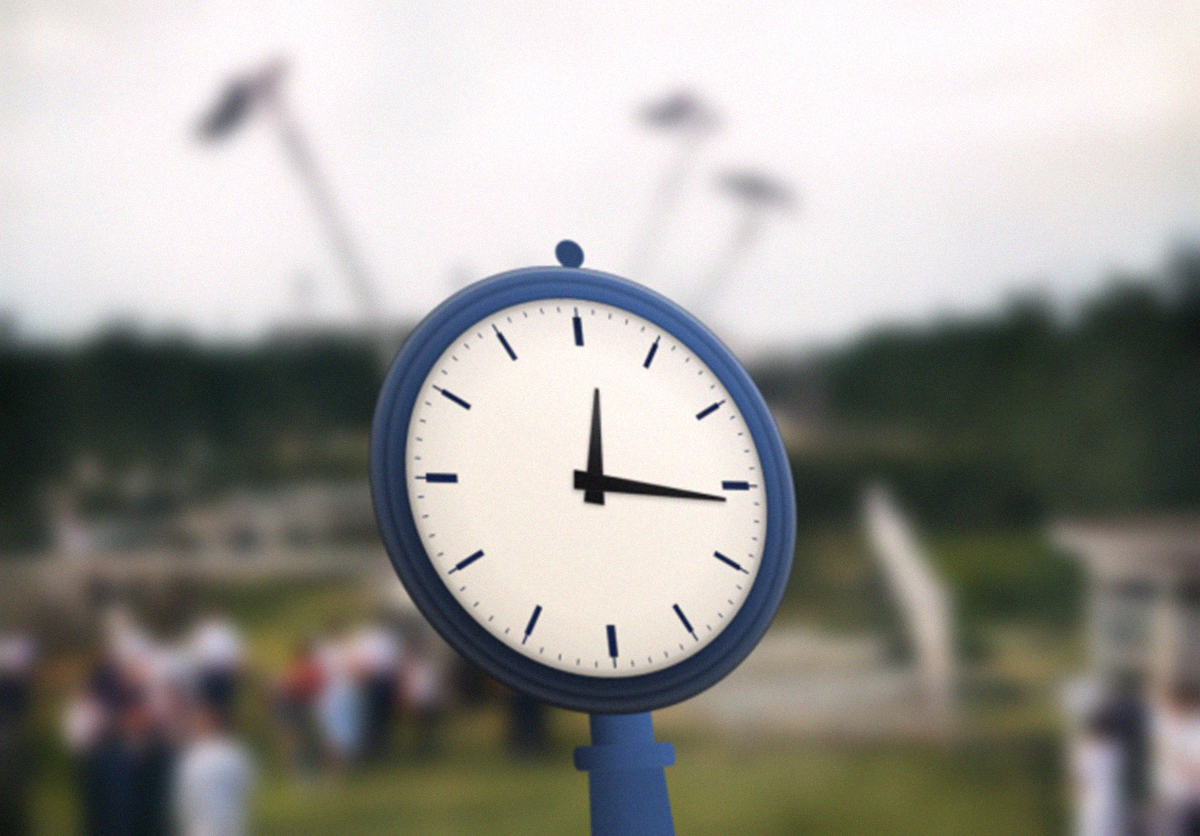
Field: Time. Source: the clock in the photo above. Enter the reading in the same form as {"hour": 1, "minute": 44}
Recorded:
{"hour": 12, "minute": 16}
